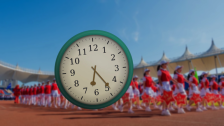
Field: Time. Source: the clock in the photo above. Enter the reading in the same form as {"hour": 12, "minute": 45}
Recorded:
{"hour": 6, "minute": 24}
